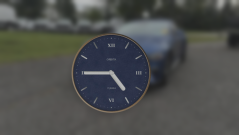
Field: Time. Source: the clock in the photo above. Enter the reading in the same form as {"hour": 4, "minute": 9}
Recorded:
{"hour": 4, "minute": 45}
